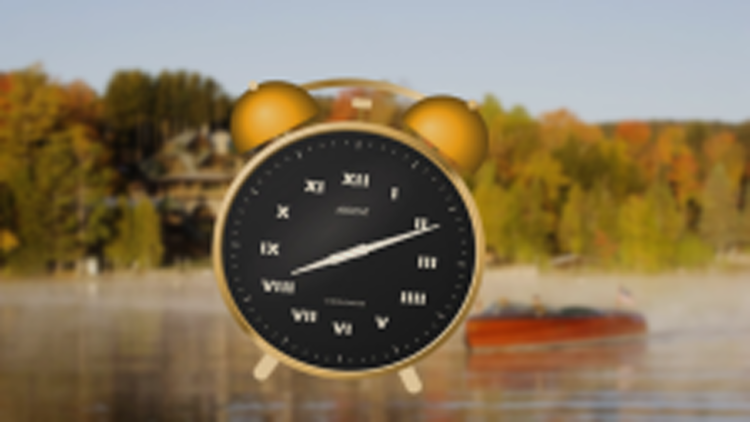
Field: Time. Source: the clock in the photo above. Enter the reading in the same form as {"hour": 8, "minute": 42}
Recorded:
{"hour": 8, "minute": 11}
